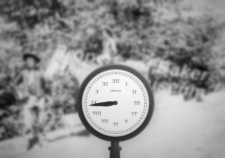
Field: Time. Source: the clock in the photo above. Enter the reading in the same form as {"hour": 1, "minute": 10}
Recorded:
{"hour": 8, "minute": 44}
